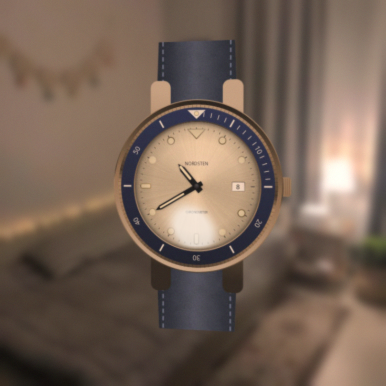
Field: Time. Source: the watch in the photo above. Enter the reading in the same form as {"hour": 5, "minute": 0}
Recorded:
{"hour": 10, "minute": 40}
